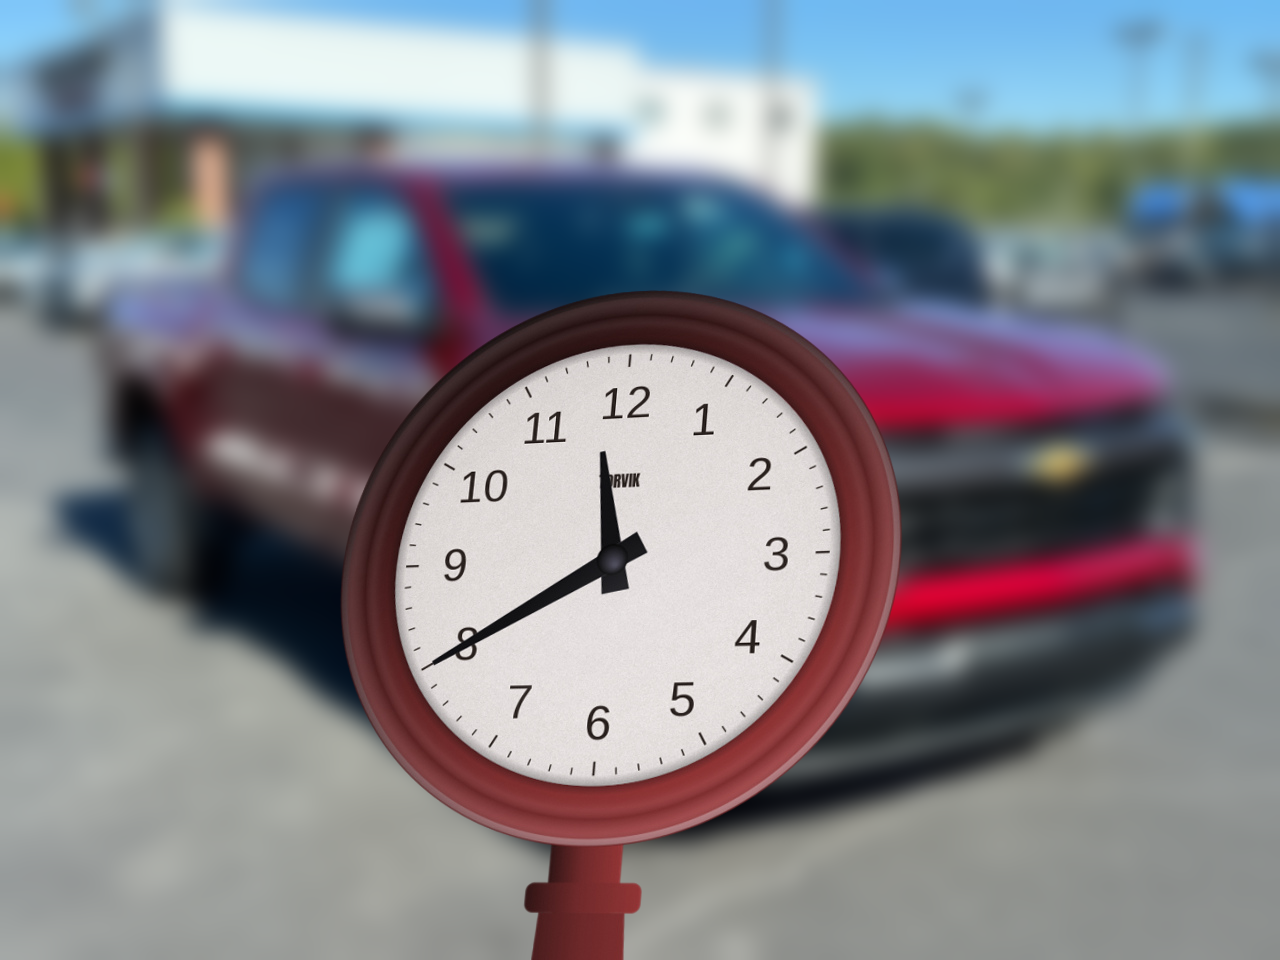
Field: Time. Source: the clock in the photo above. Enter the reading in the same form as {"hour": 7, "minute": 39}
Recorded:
{"hour": 11, "minute": 40}
